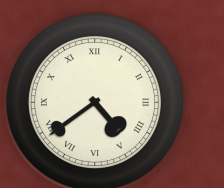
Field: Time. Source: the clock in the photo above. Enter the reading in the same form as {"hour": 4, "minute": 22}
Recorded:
{"hour": 4, "minute": 39}
